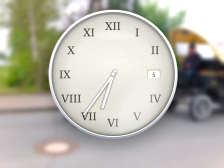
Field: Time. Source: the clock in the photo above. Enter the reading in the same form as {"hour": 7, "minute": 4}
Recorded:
{"hour": 6, "minute": 36}
